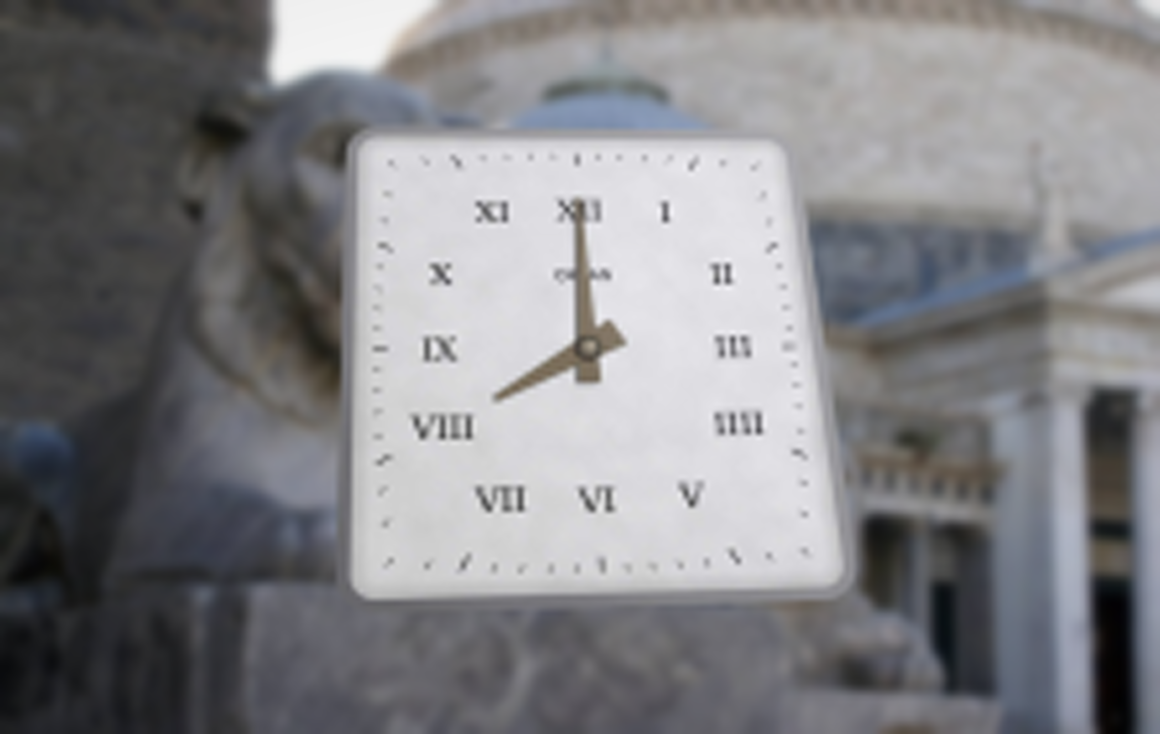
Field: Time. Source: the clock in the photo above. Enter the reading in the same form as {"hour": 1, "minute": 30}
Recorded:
{"hour": 8, "minute": 0}
